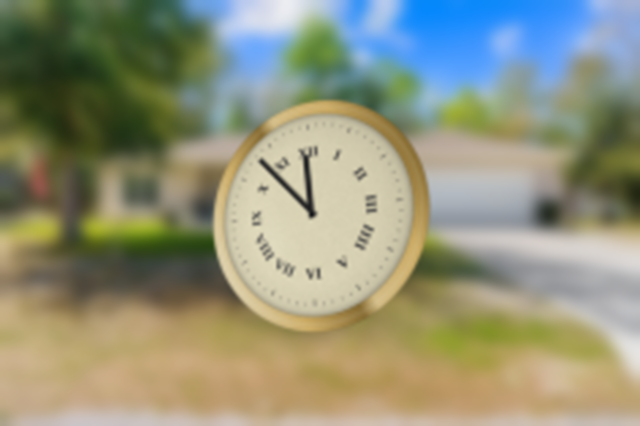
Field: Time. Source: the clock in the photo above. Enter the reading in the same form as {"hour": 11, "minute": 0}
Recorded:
{"hour": 11, "minute": 53}
